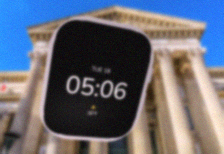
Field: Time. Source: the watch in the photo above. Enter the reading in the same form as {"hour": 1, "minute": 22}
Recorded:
{"hour": 5, "minute": 6}
